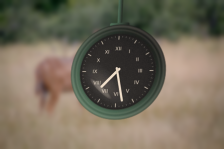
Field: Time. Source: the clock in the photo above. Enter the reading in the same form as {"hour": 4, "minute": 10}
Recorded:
{"hour": 7, "minute": 28}
